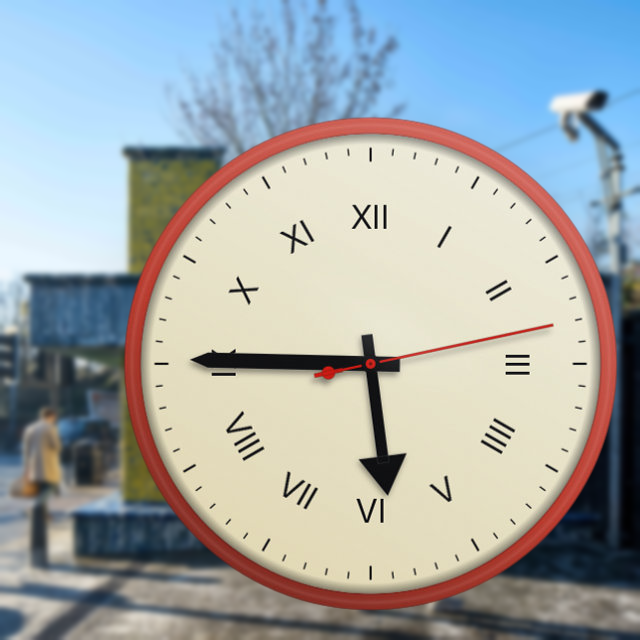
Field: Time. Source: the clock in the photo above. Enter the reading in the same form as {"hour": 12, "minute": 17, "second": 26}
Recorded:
{"hour": 5, "minute": 45, "second": 13}
